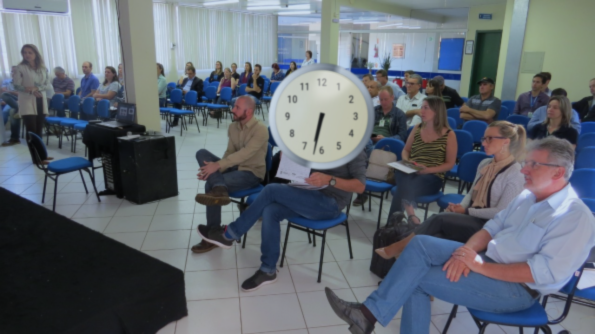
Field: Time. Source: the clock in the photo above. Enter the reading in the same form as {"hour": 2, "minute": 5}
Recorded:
{"hour": 6, "minute": 32}
